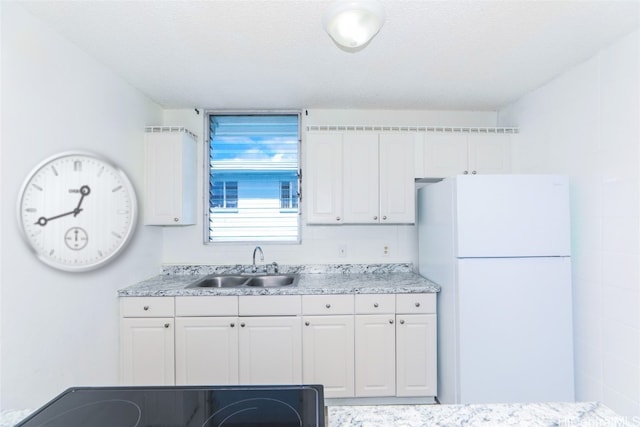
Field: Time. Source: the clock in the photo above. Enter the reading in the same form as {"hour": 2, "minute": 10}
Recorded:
{"hour": 12, "minute": 42}
